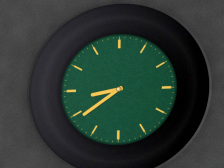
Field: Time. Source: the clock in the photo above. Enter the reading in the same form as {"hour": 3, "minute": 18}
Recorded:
{"hour": 8, "minute": 39}
